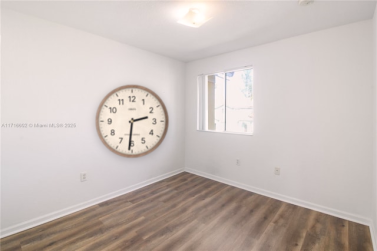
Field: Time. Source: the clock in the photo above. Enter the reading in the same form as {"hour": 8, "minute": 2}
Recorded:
{"hour": 2, "minute": 31}
